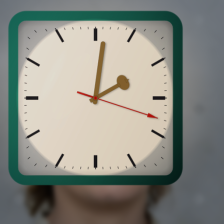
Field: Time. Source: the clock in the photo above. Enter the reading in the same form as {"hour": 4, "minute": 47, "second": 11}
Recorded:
{"hour": 2, "minute": 1, "second": 18}
